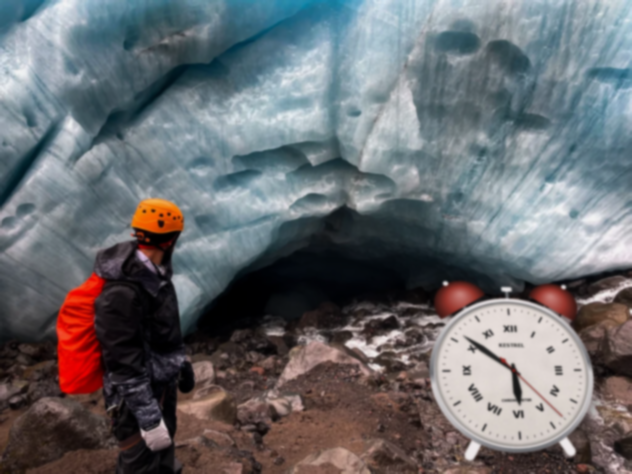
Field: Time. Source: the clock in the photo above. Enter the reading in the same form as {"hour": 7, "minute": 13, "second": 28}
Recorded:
{"hour": 5, "minute": 51, "second": 23}
